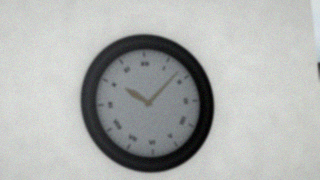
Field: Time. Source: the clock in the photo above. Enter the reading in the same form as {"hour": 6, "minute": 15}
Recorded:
{"hour": 10, "minute": 8}
